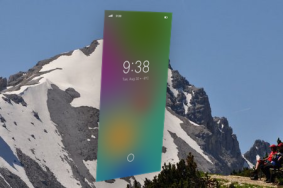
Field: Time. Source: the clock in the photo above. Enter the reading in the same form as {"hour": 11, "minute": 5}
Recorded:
{"hour": 9, "minute": 38}
